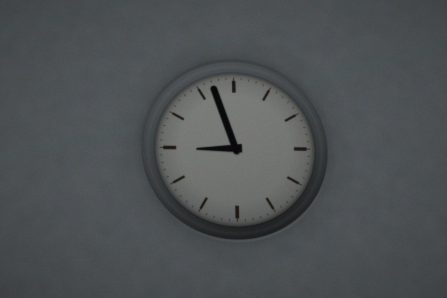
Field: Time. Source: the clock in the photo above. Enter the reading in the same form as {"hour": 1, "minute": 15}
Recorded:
{"hour": 8, "minute": 57}
